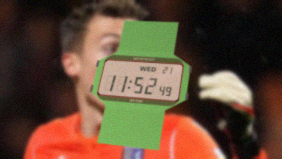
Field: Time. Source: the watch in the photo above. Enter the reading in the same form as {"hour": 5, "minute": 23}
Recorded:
{"hour": 11, "minute": 52}
